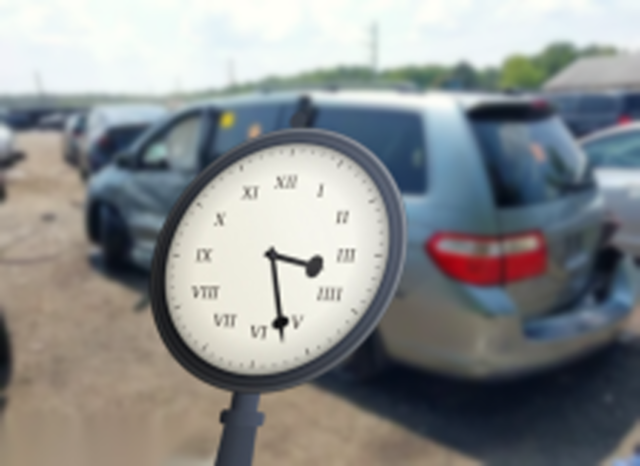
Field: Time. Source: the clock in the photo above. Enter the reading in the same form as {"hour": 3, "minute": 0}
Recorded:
{"hour": 3, "minute": 27}
